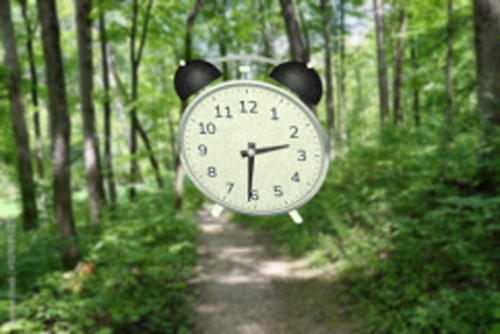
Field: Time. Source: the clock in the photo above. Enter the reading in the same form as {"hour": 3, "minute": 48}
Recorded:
{"hour": 2, "minute": 31}
